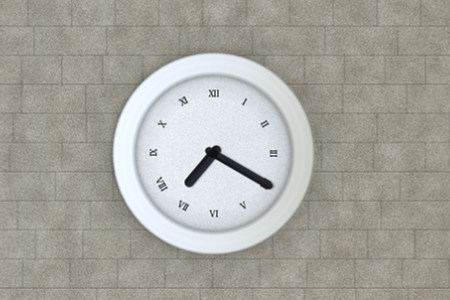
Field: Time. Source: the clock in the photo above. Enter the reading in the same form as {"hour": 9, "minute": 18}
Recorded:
{"hour": 7, "minute": 20}
